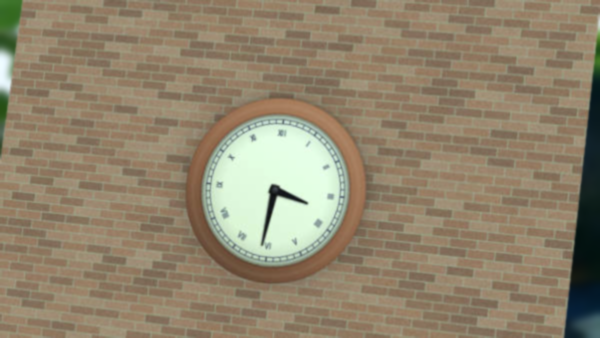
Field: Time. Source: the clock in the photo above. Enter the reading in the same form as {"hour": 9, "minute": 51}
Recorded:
{"hour": 3, "minute": 31}
